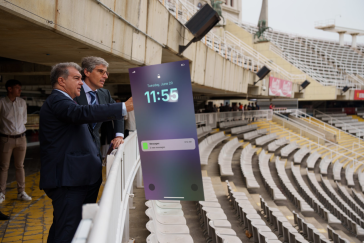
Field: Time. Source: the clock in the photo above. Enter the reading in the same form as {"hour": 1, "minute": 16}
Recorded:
{"hour": 11, "minute": 55}
